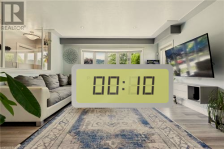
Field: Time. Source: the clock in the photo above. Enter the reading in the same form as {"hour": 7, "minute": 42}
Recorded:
{"hour": 0, "minute": 10}
